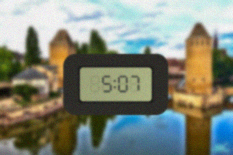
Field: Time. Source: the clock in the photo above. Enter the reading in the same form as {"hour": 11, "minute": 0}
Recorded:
{"hour": 5, "minute": 7}
